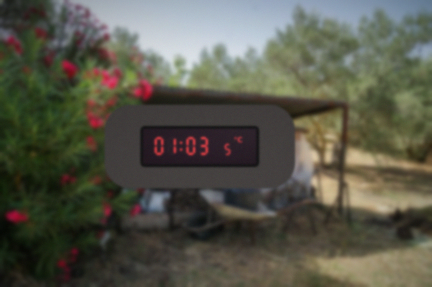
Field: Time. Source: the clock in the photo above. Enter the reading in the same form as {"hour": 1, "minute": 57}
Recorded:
{"hour": 1, "minute": 3}
